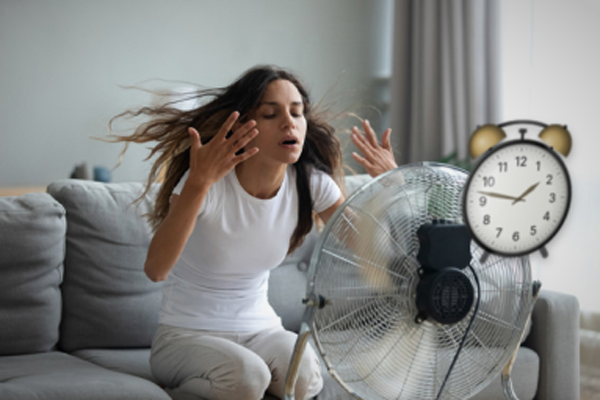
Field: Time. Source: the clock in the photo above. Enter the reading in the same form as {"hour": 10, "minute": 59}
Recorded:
{"hour": 1, "minute": 47}
